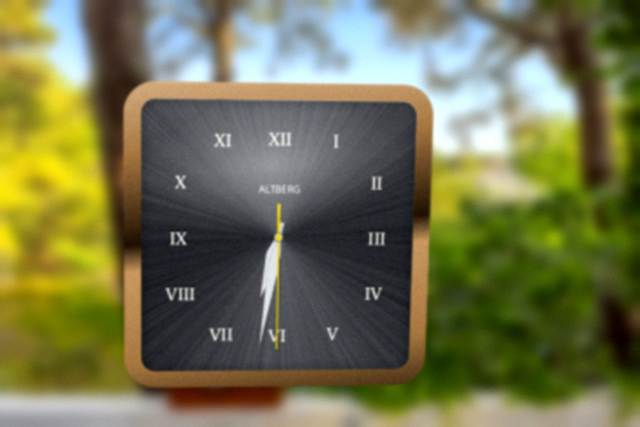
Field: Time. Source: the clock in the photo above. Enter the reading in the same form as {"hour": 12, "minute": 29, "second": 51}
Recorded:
{"hour": 6, "minute": 31, "second": 30}
